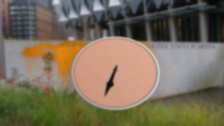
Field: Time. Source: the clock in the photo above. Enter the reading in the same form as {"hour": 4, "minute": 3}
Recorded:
{"hour": 6, "minute": 33}
